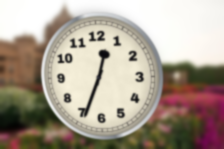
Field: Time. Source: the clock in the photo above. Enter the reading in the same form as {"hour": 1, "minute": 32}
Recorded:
{"hour": 12, "minute": 34}
